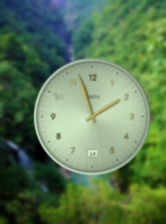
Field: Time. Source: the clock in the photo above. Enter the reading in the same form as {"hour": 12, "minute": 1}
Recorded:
{"hour": 1, "minute": 57}
